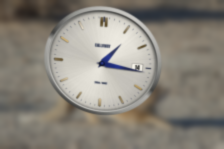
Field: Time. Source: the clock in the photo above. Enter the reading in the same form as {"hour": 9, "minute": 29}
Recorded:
{"hour": 1, "minute": 16}
